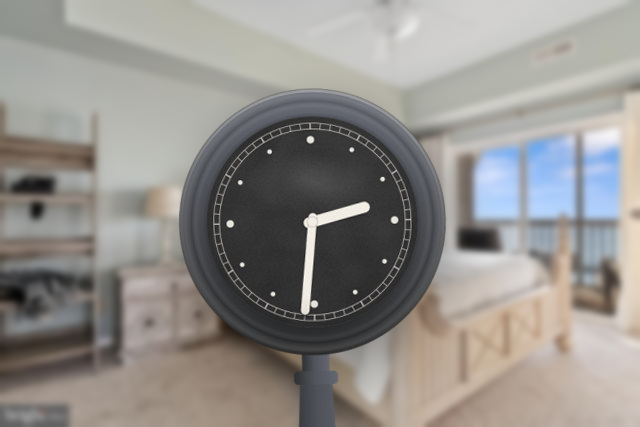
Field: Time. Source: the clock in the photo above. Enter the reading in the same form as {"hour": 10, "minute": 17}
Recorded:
{"hour": 2, "minute": 31}
